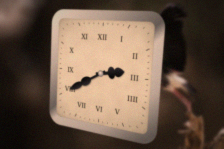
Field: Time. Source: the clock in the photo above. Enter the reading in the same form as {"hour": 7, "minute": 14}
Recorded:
{"hour": 2, "minute": 40}
